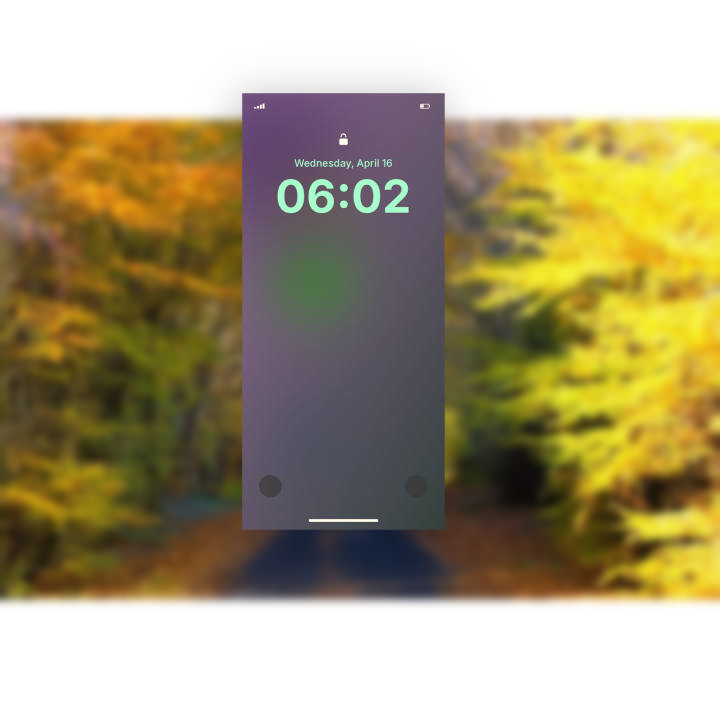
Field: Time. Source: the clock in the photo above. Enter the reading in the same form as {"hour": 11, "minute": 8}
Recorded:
{"hour": 6, "minute": 2}
